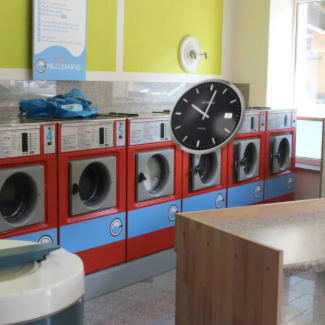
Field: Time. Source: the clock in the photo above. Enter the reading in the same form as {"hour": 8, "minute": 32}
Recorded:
{"hour": 10, "minute": 2}
